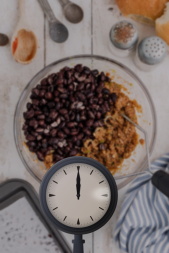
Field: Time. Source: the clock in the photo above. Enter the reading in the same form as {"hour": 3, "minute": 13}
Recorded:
{"hour": 12, "minute": 0}
